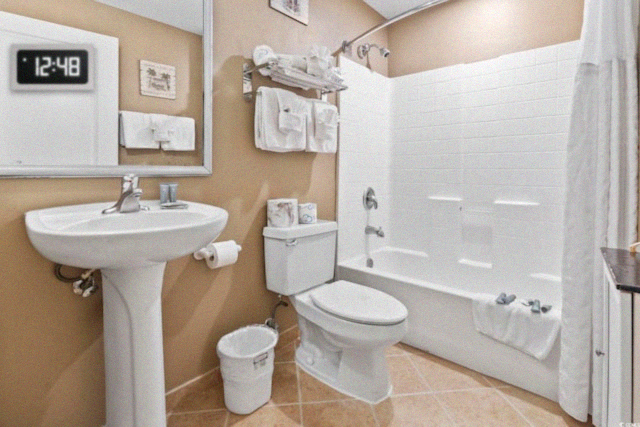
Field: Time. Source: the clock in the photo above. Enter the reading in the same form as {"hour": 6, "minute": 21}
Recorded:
{"hour": 12, "minute": 48}
